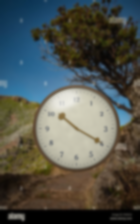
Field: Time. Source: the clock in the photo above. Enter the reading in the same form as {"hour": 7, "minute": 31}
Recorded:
{"hour": 10, "minute": 20}
